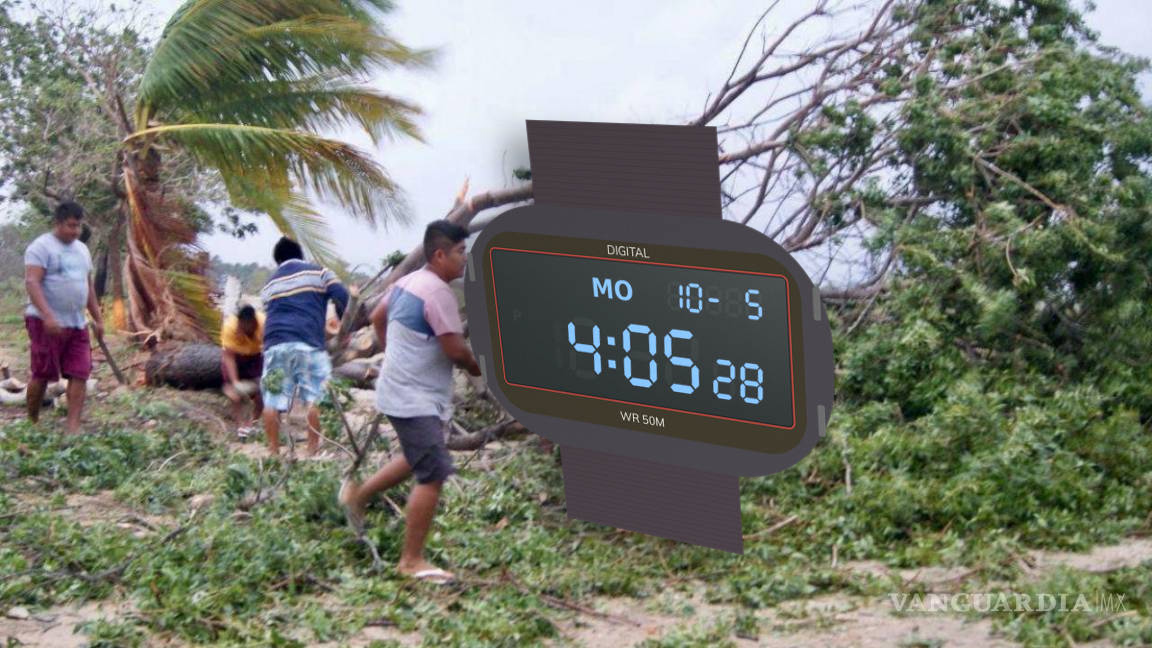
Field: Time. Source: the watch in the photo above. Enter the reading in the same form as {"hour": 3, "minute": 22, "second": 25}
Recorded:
{"hour": 4, "minute": 5, "second": 28}
